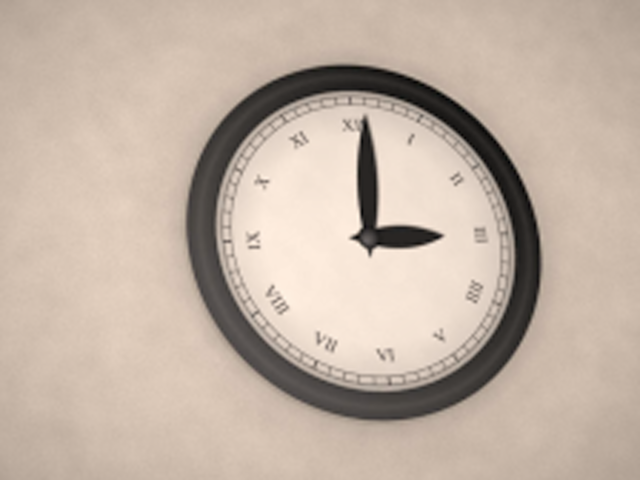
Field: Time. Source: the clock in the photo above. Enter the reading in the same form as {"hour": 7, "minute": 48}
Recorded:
{"hour": 3, "minute": 1}
